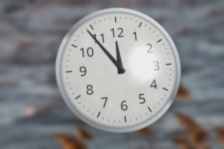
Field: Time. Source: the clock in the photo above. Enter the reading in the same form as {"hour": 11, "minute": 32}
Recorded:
{"hour": 11, "minute": 54}
